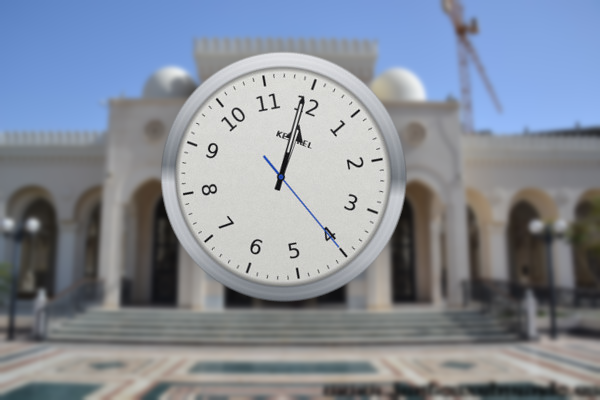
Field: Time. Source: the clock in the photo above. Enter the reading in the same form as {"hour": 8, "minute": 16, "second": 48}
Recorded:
{"hour": 11, "minute": 59, "second": 20}
